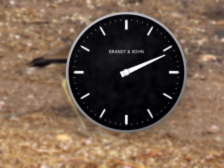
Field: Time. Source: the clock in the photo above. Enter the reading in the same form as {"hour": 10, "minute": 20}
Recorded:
{"hour": 2, "minute": 11}
